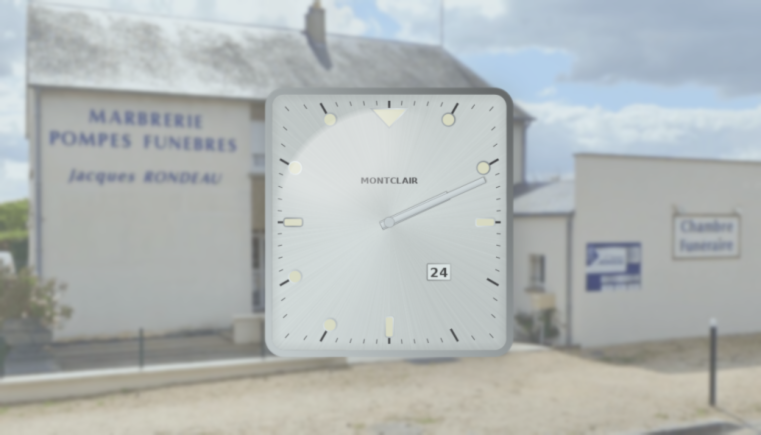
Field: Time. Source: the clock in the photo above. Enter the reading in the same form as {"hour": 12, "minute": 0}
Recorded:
{"hour": 2, "minute": 11}
